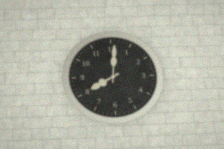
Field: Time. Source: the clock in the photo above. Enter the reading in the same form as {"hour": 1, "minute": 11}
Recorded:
{"hour": 8, "minute": 1}
